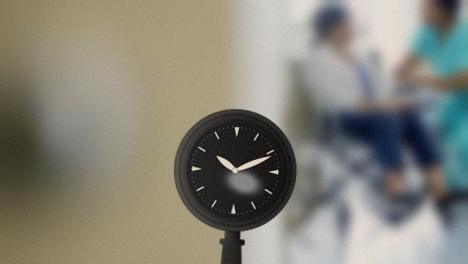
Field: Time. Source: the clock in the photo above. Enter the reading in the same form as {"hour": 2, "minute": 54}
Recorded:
{"hour": 10, "minute": 11}
